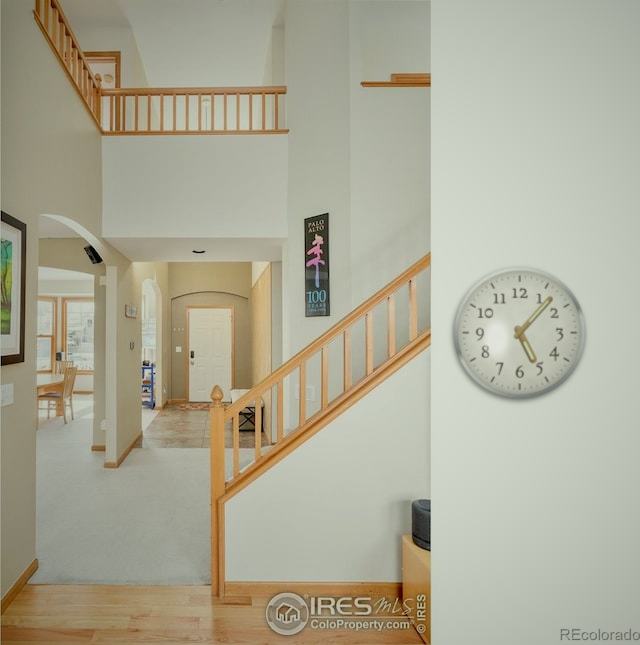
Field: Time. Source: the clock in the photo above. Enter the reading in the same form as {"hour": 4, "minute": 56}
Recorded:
{"hour": 5, "minute": 7}
